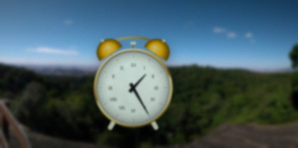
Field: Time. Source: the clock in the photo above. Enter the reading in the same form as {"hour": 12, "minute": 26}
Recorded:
{"hour": 1, "minute": 25}
